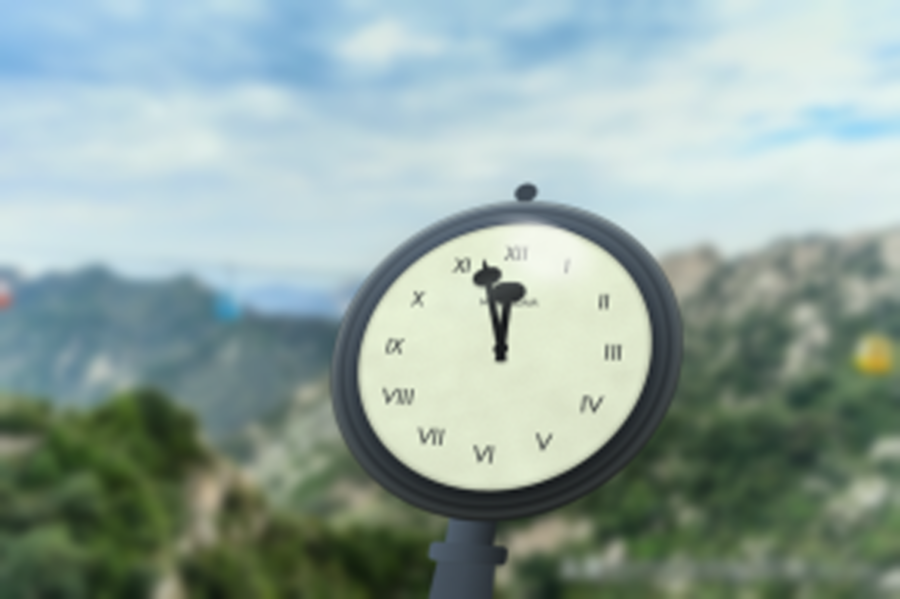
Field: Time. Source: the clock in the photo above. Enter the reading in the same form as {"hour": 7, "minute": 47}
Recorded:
{"hour": 11, "minute": 57}
